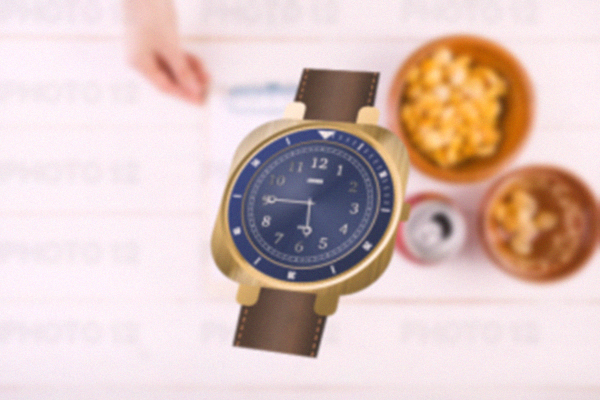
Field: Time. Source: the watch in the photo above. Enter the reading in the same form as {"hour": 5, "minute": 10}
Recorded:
{"hour": 5, "minute": 45}
